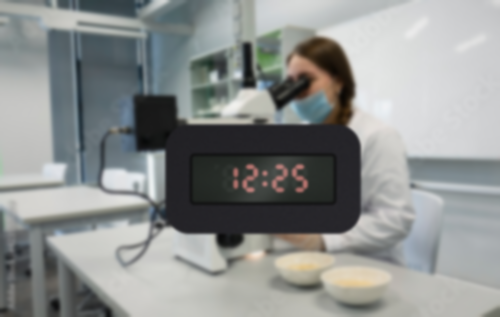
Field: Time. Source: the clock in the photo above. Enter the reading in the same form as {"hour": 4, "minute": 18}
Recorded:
{"hour": 12, "minute": 25}
